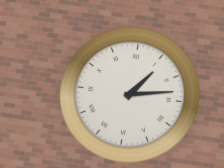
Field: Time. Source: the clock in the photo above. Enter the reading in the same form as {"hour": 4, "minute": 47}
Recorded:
{"hour": 1, "minute": 13}
